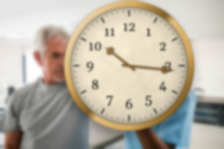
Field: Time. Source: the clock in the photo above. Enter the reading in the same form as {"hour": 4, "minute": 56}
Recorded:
{"hour": 10, "minute": 16}
